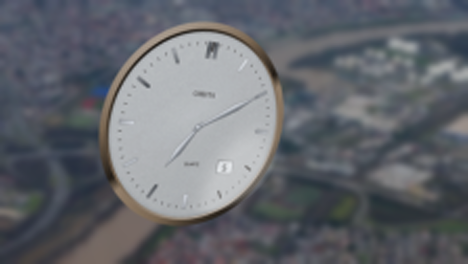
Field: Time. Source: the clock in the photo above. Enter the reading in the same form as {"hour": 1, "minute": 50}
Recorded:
{"hour": 7, "minute": 10}
